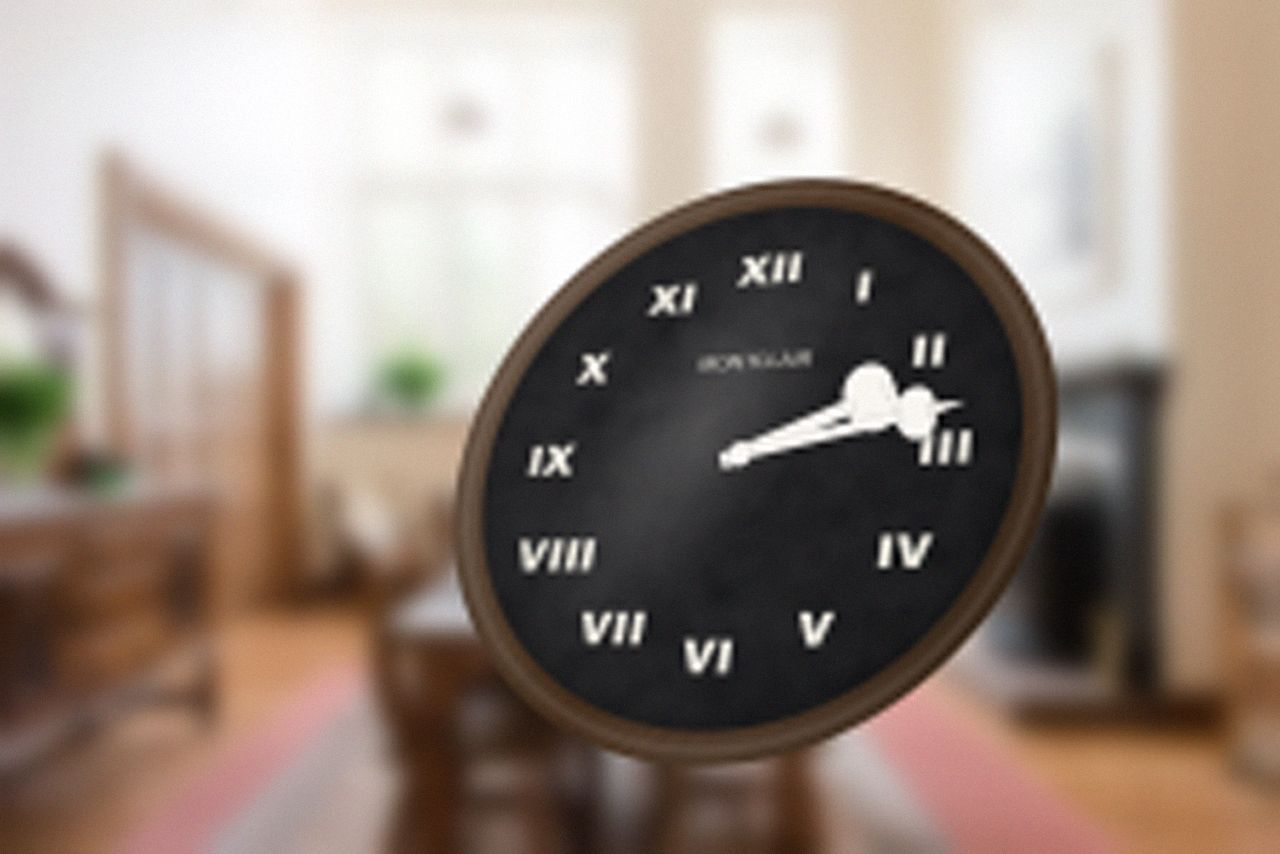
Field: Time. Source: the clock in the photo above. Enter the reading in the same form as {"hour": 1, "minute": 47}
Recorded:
{"hour": 2, "minute": 13}
